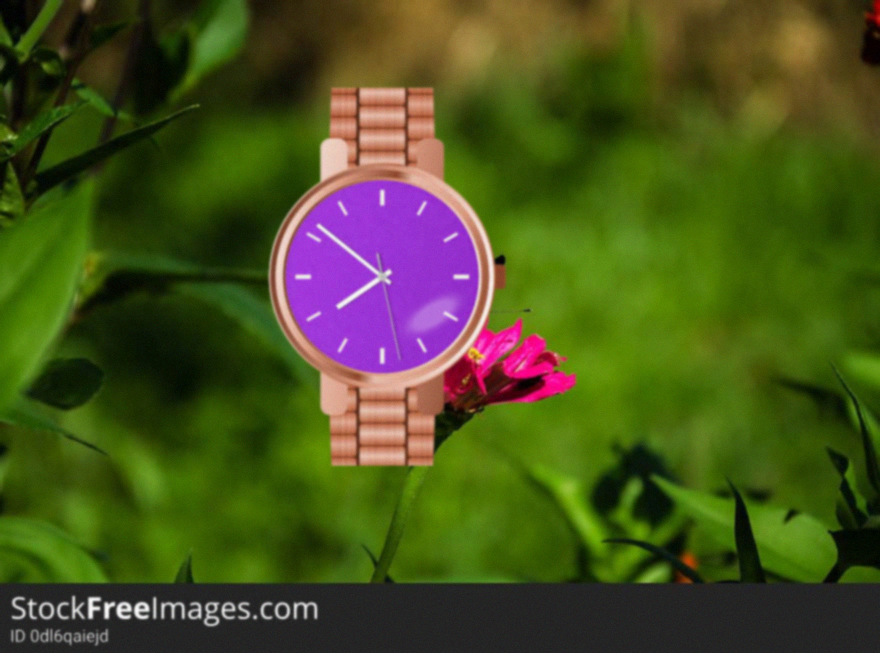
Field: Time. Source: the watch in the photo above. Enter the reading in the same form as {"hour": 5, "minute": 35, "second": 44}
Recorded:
{"hour": 7, "minute": 51, "second": 28}
